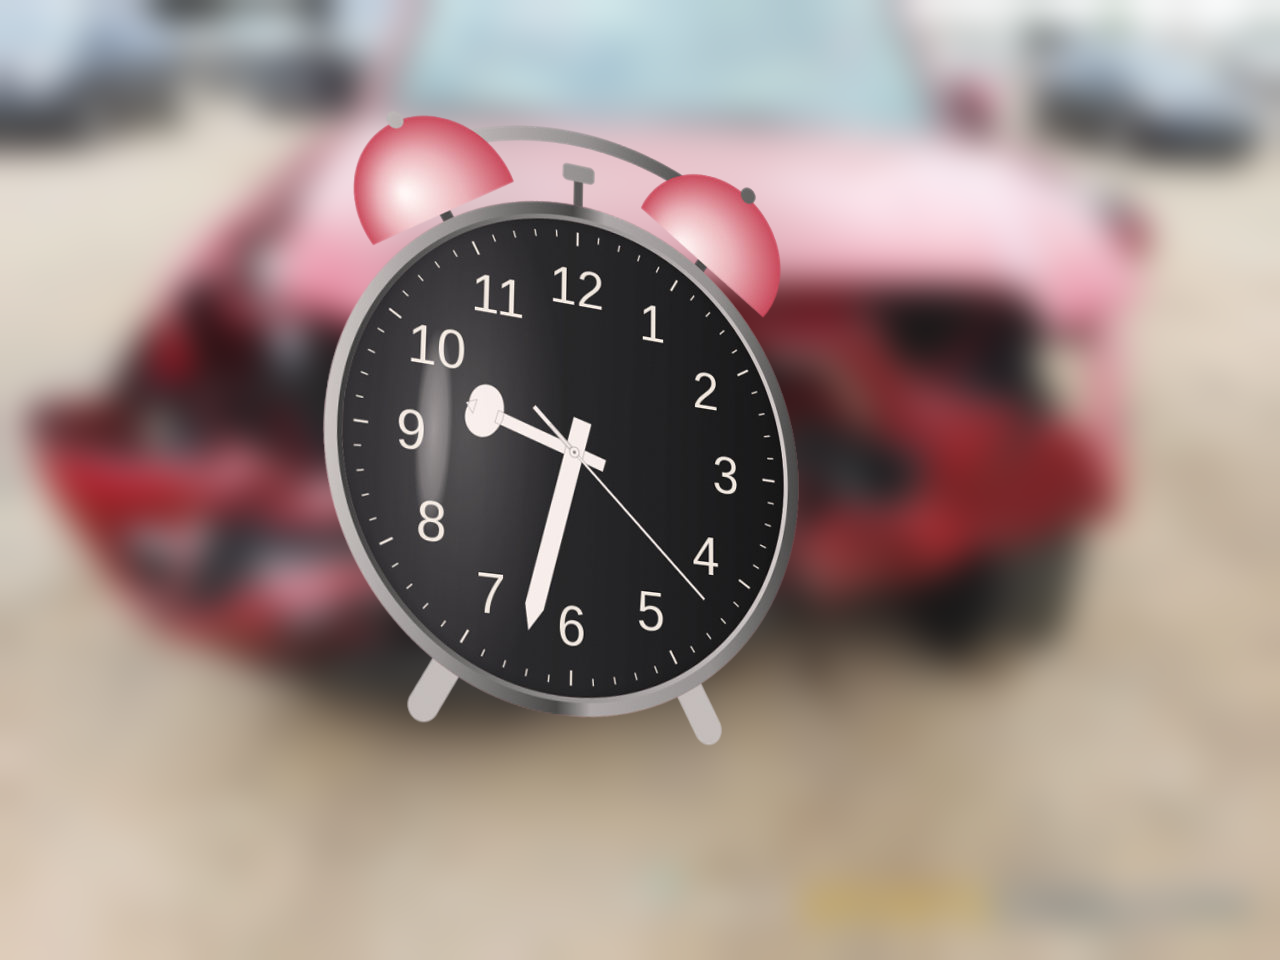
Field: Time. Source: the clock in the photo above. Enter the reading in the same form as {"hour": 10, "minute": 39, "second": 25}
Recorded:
{"hour": 9, "minute": 32, "second": 22}
